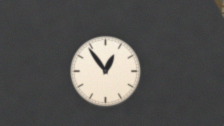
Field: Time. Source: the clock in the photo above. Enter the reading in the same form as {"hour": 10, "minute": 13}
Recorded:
{"hour": 12, "minute": 54}
